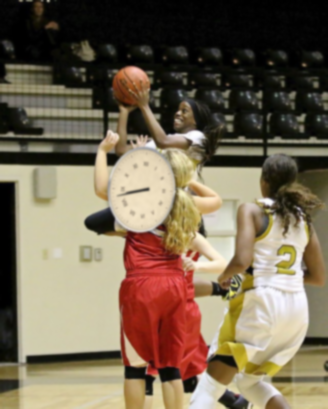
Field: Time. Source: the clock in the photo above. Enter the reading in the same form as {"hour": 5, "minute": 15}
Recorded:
{"hour": 8, "minute": 43}
